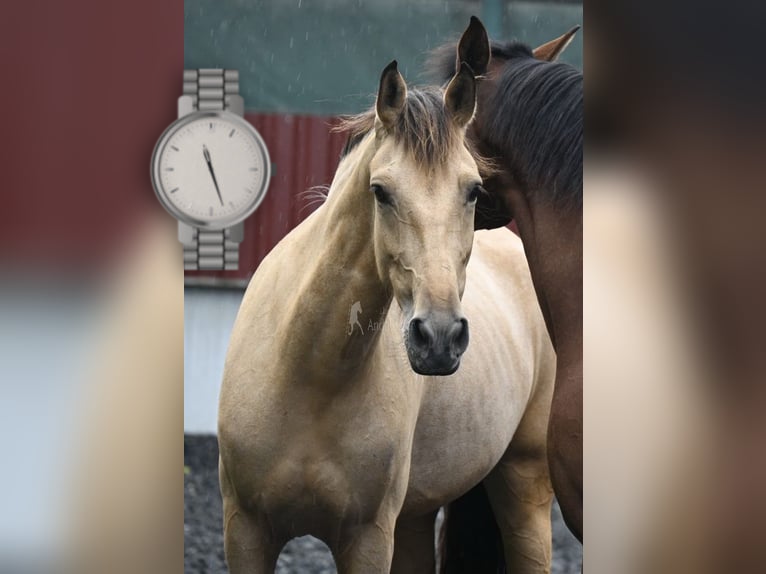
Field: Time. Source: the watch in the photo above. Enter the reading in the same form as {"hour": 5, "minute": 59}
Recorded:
{"hour": 11, "minute": 27}
